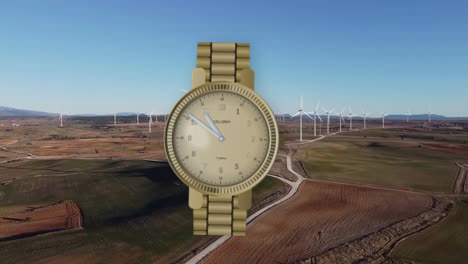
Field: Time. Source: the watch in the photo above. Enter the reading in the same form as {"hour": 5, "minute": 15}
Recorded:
{"hour": 10, "minute": 51}
